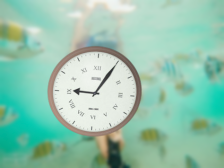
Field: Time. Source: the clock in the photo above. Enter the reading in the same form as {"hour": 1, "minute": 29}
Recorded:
{"hour": 9, "minute": 5}
